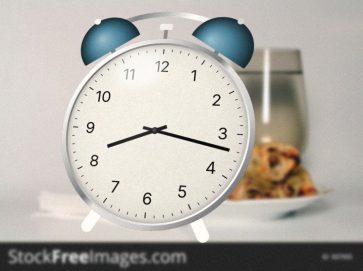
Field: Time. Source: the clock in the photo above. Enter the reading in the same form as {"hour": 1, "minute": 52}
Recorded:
{"hour": 8, "minute": 17}
